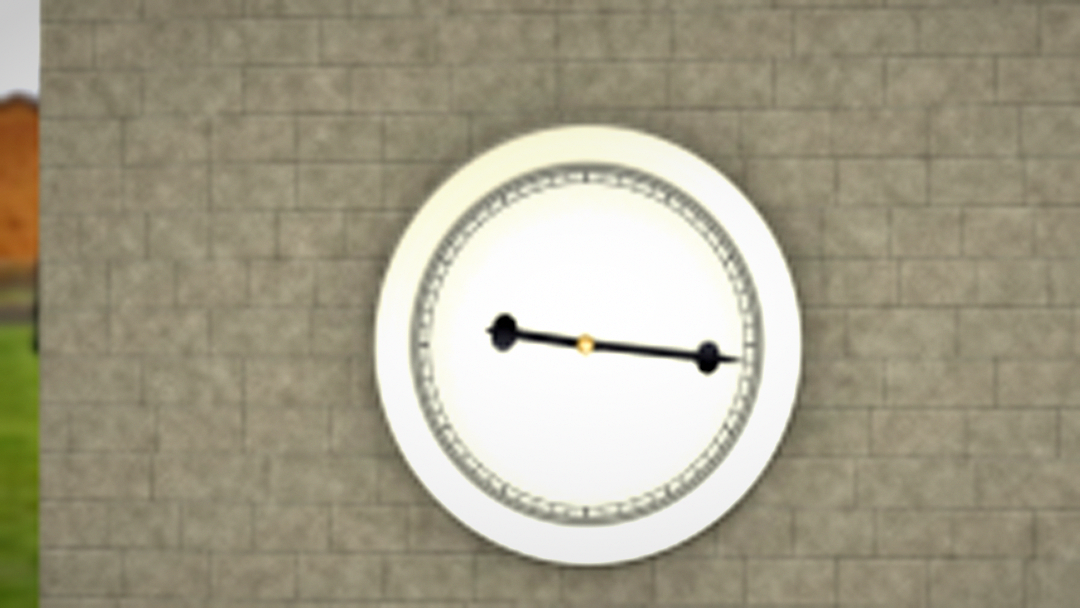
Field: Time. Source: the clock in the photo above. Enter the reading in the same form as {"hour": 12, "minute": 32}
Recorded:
{"hour": 9, "minute": 16}
